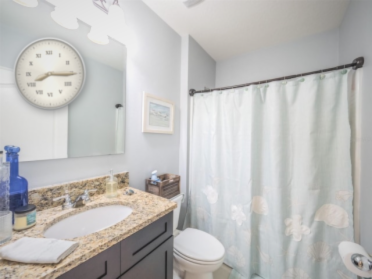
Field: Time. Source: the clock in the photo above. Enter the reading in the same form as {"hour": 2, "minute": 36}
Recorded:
{"hour": 8, "minute": 15}
